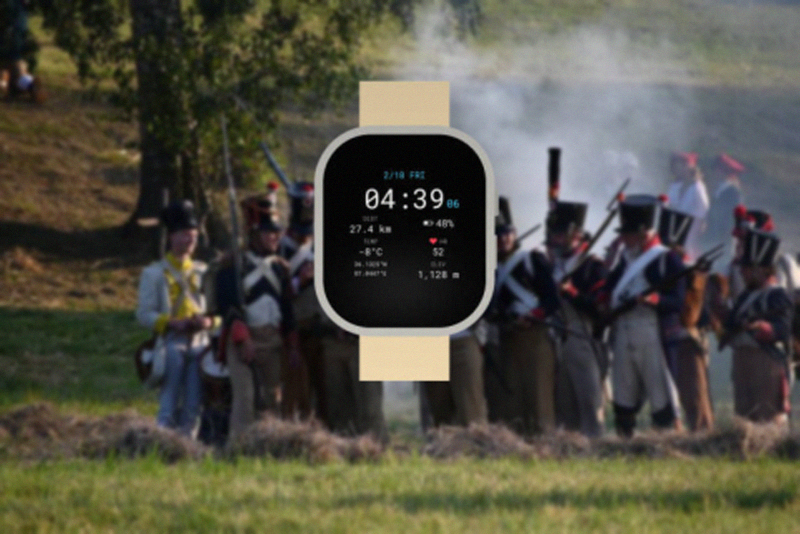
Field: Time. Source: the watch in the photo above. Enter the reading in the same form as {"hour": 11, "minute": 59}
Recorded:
{"hour": 4, "minute": 39}
